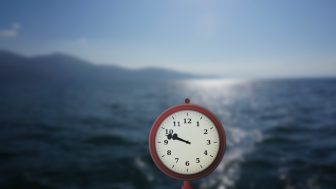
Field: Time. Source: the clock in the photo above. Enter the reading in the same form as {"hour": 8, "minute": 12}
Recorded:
{"hour": 9, "minute": 48}
